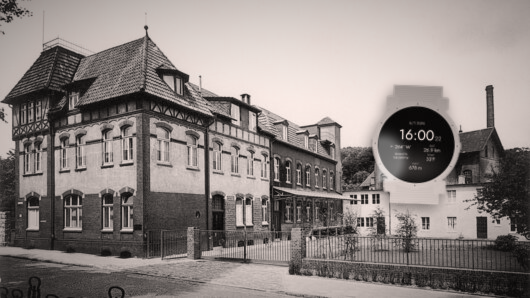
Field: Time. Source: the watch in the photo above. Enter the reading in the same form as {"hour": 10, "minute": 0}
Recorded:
{"hour": 16, "minute": 0}
